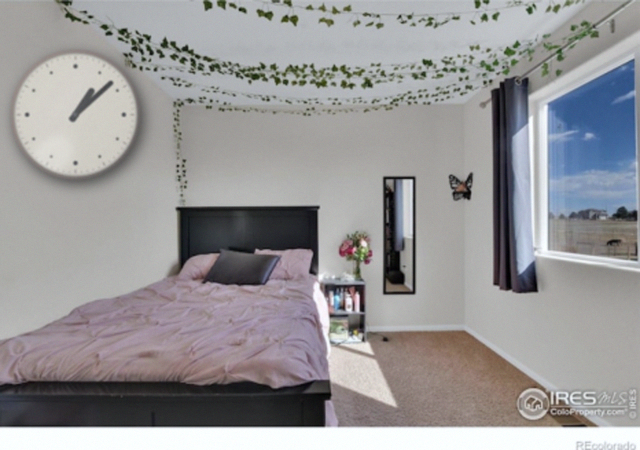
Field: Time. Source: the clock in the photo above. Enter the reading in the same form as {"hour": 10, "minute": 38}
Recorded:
{"hour": 1, "minute": 8}
